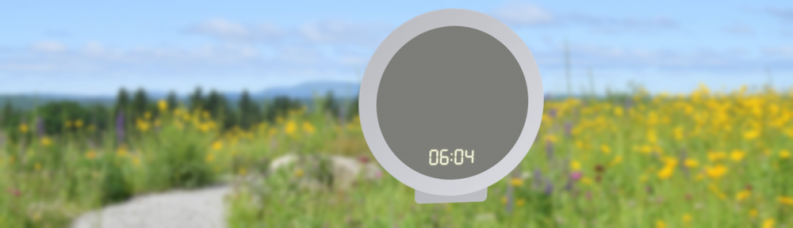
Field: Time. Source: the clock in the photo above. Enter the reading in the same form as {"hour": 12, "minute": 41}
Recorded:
{"hour": 6, "minute": 4}
